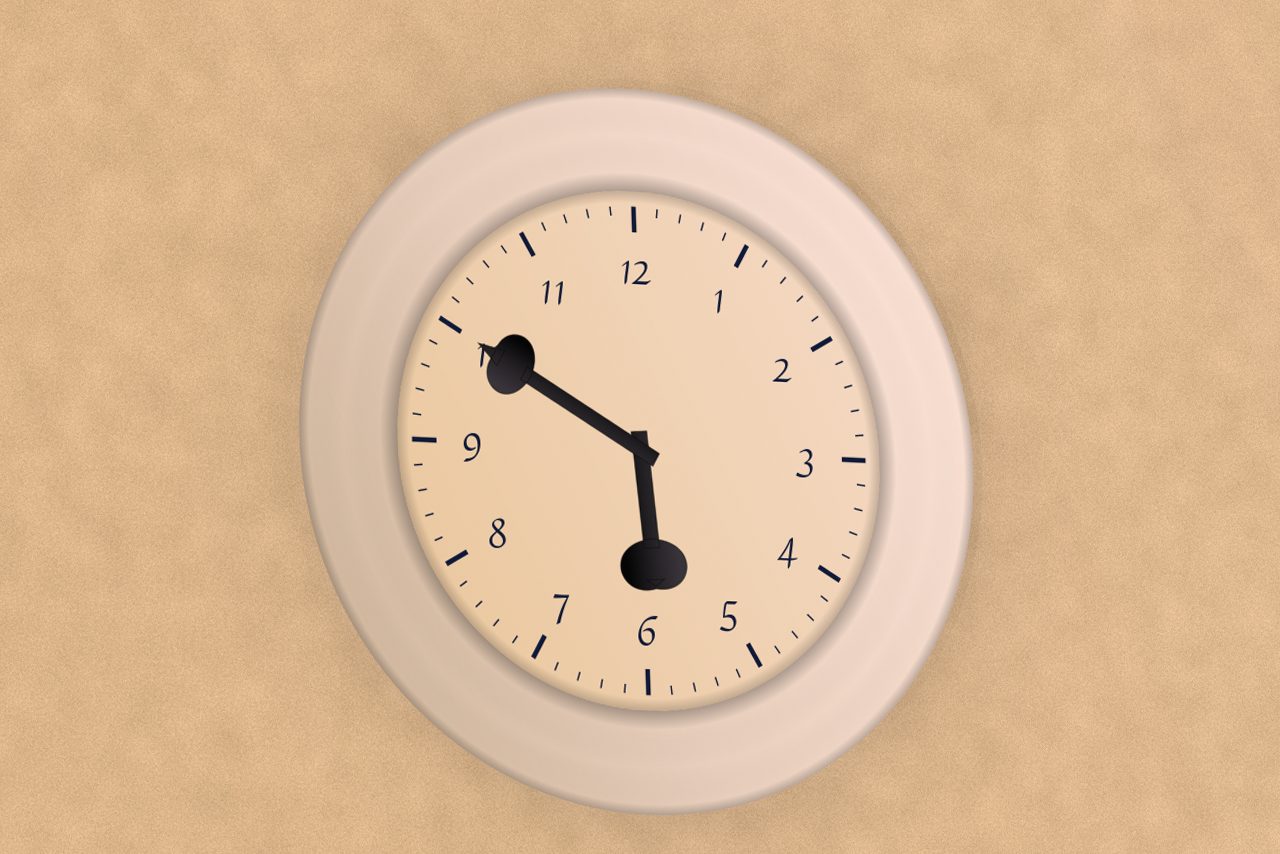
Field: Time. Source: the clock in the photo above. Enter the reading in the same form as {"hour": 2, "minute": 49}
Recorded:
{"hour": 5, "minute": 50}
